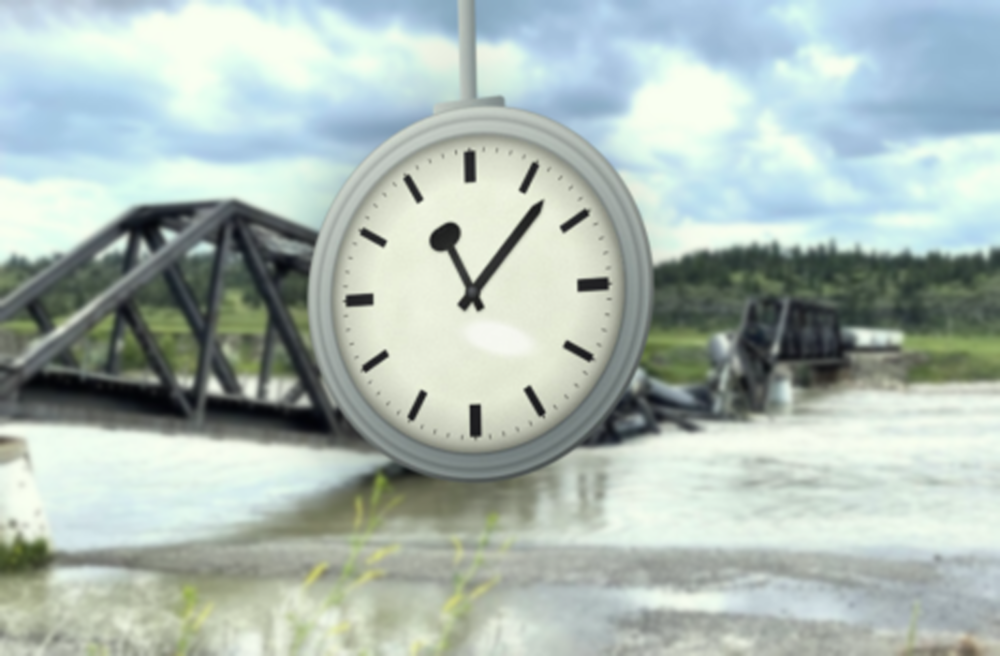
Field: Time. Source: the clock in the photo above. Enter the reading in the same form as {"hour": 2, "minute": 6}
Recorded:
{"hour": 11, "minute": 7}
